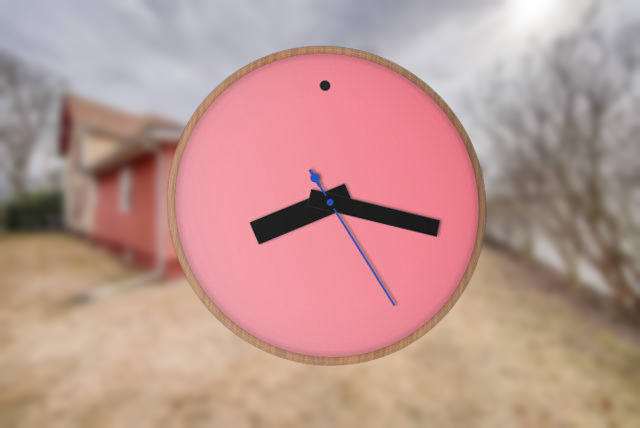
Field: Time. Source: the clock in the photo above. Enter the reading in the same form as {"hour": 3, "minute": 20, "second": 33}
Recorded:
{"hour": 8, "minute": 17, "second": 25}
